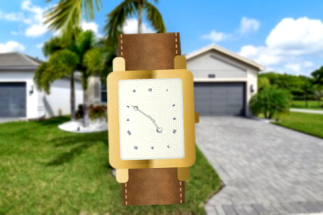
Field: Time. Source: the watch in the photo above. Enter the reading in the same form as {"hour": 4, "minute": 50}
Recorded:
{"hour": 4, "minute": 51}
